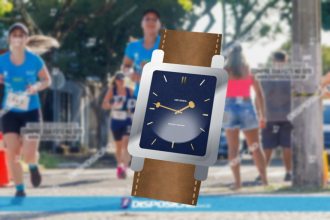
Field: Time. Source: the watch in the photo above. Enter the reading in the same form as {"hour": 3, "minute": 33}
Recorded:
{"hour": 1, "minute": 47}
